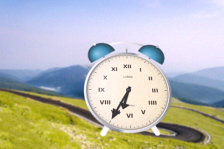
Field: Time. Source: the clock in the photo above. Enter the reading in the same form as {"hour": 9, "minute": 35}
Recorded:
{"hour": 6, "minute": 35}
